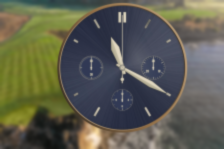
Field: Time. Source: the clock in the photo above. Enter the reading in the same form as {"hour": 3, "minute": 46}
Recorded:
{"hour": 11, "minute": 20}
